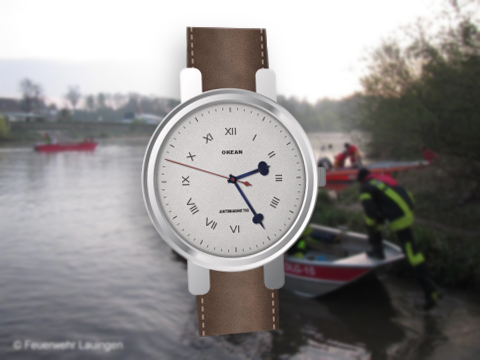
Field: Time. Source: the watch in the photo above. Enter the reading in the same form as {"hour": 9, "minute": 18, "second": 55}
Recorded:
{"hour": 2, "minute": 24, "second": 48}
